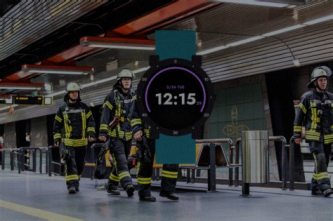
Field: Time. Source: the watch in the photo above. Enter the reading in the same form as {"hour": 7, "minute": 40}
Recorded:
{"hour": 12, "minute": 15}
